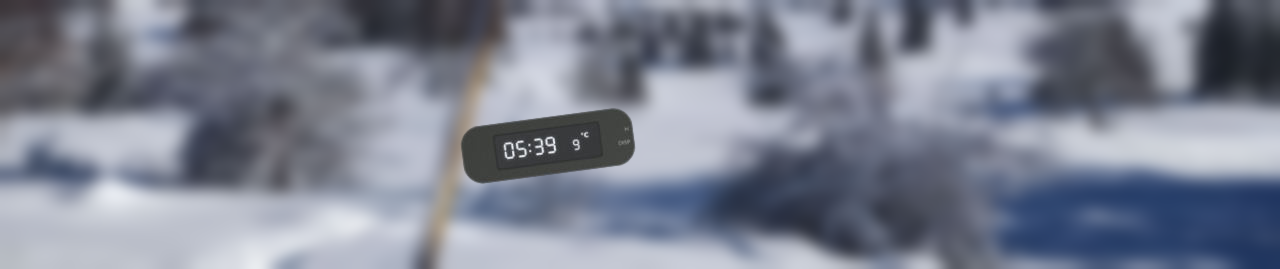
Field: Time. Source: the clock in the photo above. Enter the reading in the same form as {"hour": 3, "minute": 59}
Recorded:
{"hour": 5, "minute": 39}
